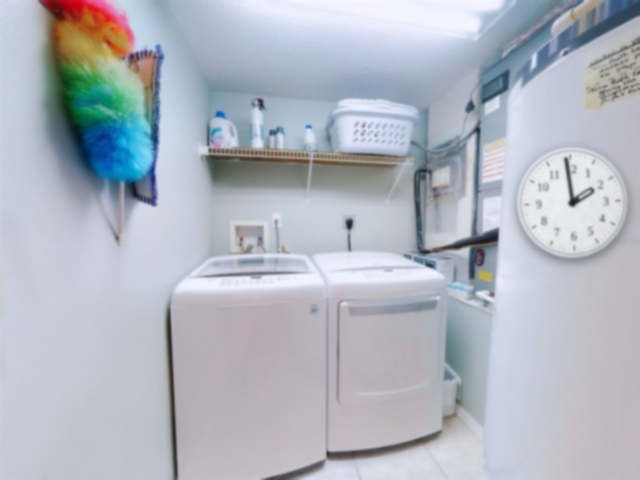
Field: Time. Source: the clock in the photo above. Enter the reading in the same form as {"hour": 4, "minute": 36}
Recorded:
{"hour": 1, "minute": 59}
